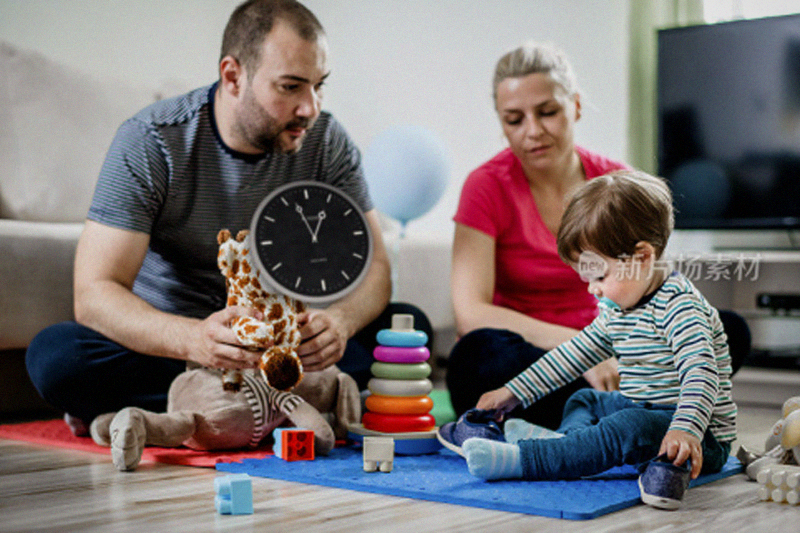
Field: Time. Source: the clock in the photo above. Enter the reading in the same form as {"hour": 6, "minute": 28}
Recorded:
{"hour": 12, "minute": 57}
